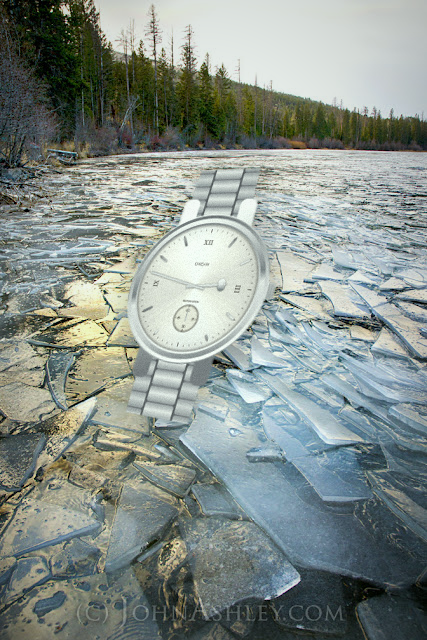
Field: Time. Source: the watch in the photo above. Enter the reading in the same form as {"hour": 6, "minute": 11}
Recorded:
{"hour": 2, "minute": 47}
